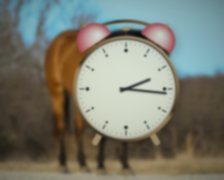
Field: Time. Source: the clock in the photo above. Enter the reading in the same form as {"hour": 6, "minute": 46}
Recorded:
{"hour": 2, "minute": 16}
